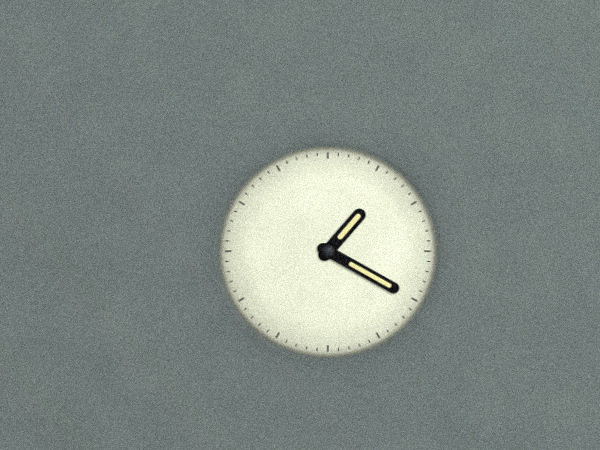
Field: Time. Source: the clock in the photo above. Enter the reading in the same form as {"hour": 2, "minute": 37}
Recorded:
{"hour": 1, "minute": 20}
